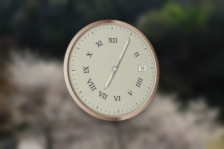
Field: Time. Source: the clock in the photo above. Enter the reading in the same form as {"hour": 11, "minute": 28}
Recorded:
{"hour": 7, "minute": 5}
